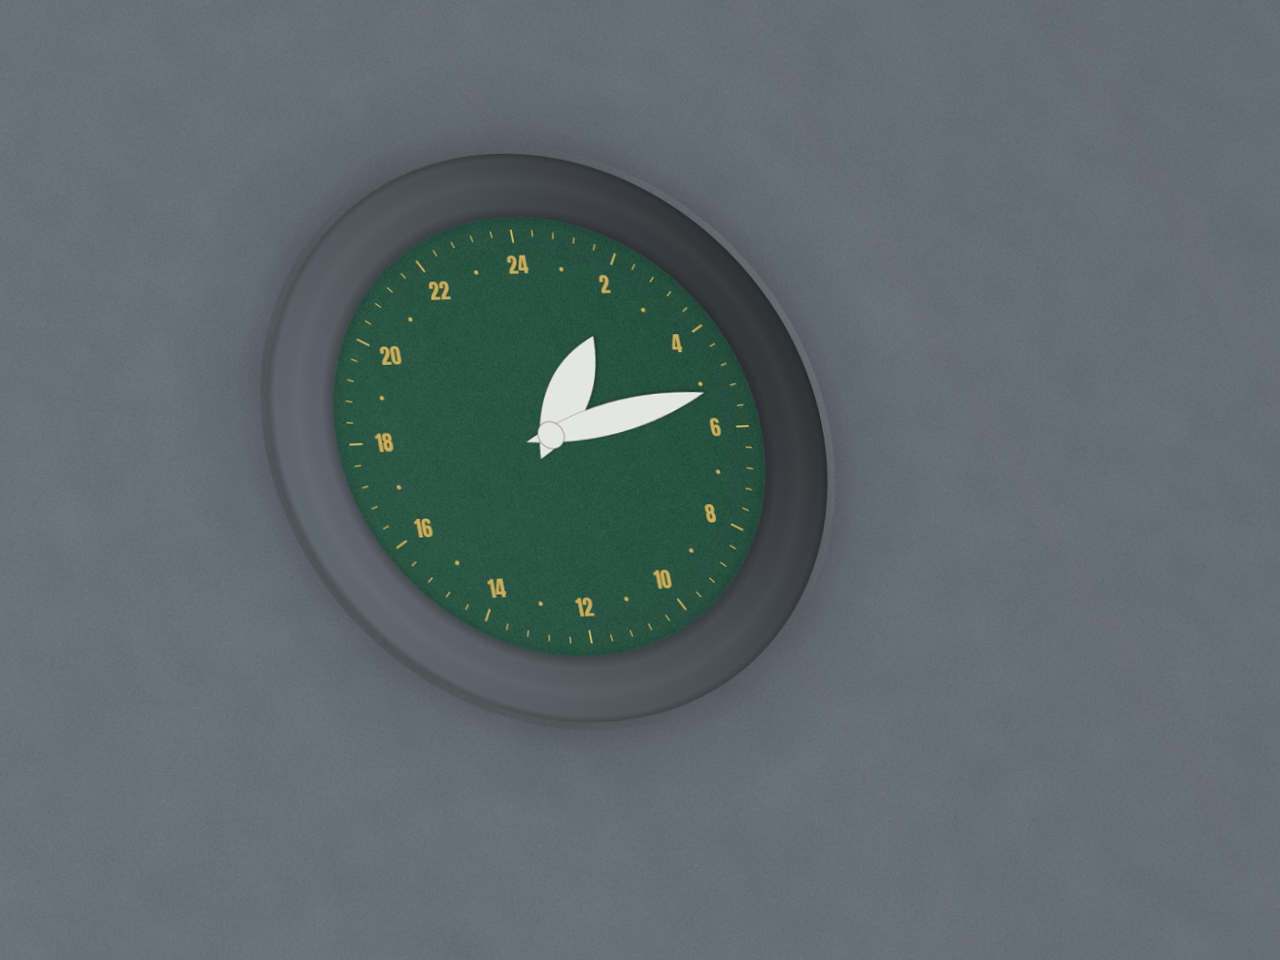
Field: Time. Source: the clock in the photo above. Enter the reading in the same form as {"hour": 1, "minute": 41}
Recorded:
{"hour": 2, "minute": 13}
